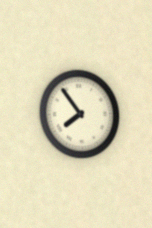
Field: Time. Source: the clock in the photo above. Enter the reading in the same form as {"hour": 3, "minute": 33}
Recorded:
{"hour": 7, "minute": 54}
